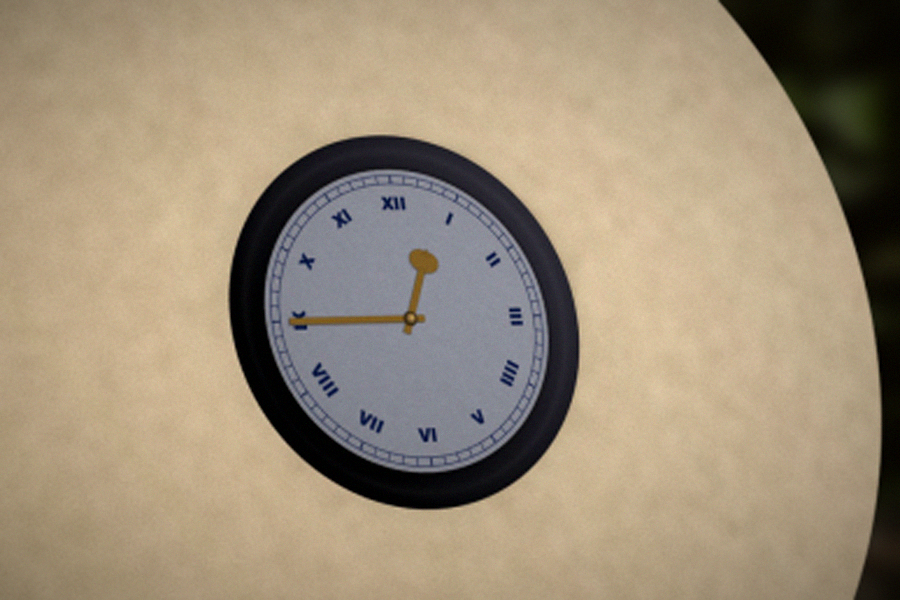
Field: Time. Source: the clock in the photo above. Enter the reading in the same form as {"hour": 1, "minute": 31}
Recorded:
{"hour": 12, "minute": 45}
